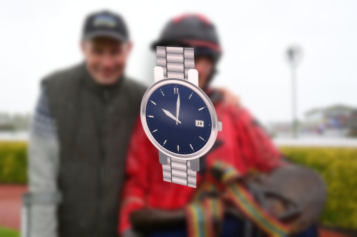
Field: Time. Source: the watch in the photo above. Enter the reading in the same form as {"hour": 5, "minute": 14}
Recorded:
{"hour": 10, "minute": 1}
